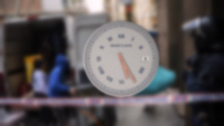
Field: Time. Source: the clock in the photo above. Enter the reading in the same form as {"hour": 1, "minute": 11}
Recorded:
{"hour": 5, "minute": 25}
